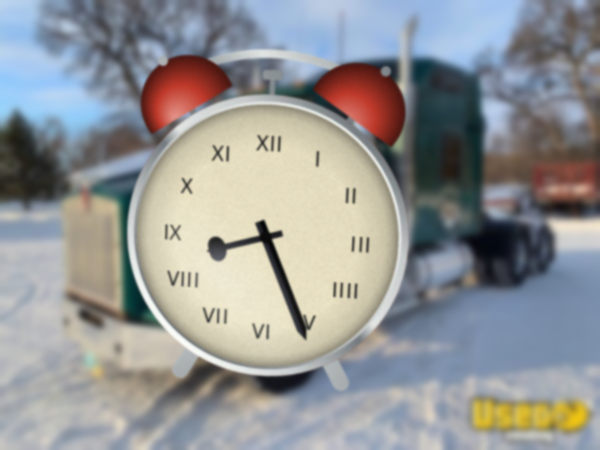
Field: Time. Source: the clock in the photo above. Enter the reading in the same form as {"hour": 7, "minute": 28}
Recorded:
{"hour": 8, "minute": 26}
